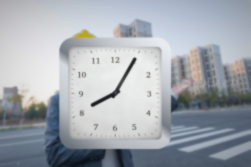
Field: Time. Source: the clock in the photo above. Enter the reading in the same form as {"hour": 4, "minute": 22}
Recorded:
{"hour": 8, "minute": 5}
